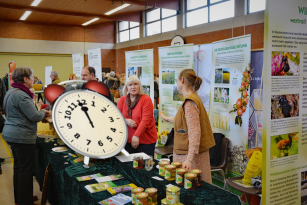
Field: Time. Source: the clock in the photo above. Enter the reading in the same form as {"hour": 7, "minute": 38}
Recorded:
{"hour": 11, "minute": 59}
